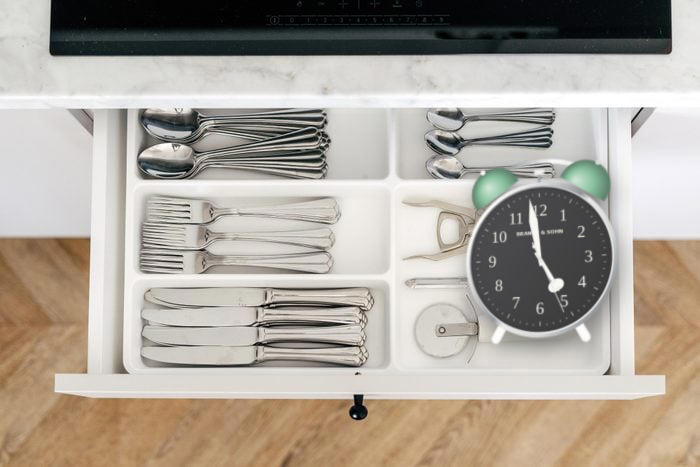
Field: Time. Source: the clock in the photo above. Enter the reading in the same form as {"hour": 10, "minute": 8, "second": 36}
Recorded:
{"hour": 4, "minute": 58, "second": 26}
